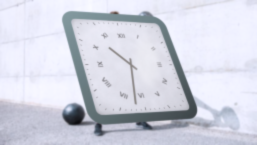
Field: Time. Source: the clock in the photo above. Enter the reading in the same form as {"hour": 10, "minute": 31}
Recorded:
{"hour": 10, "minute": 32}
